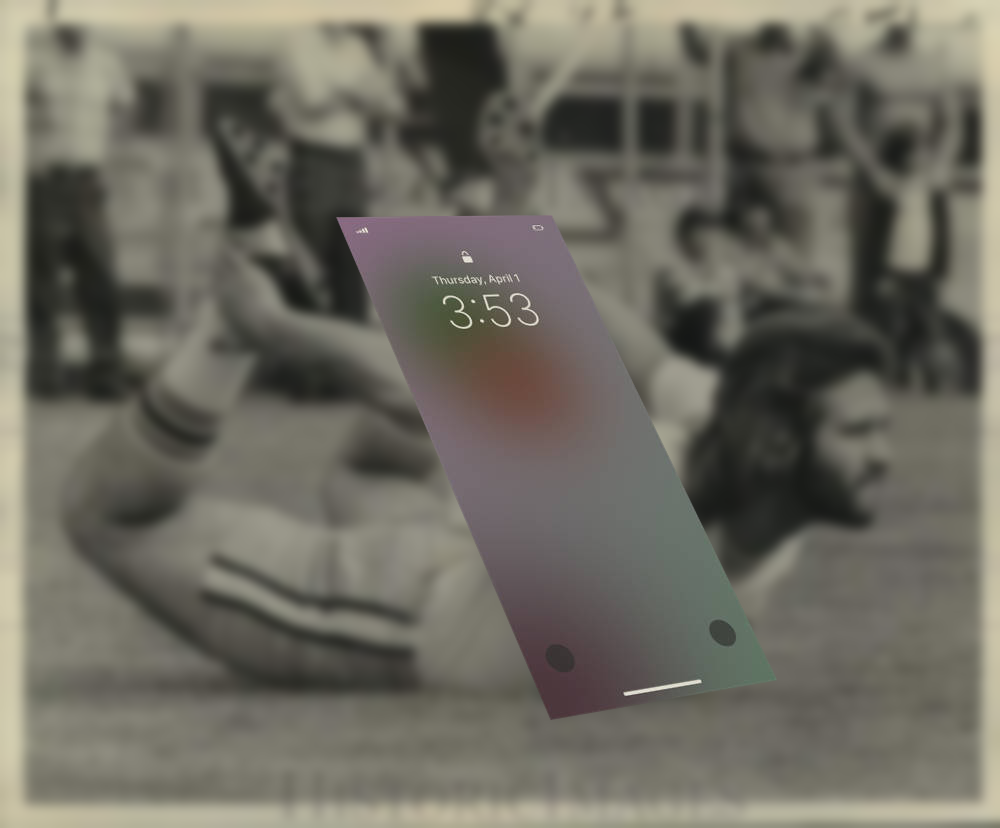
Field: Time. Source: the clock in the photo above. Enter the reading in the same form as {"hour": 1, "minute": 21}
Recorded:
{"hour": 3, "minute": 53}
